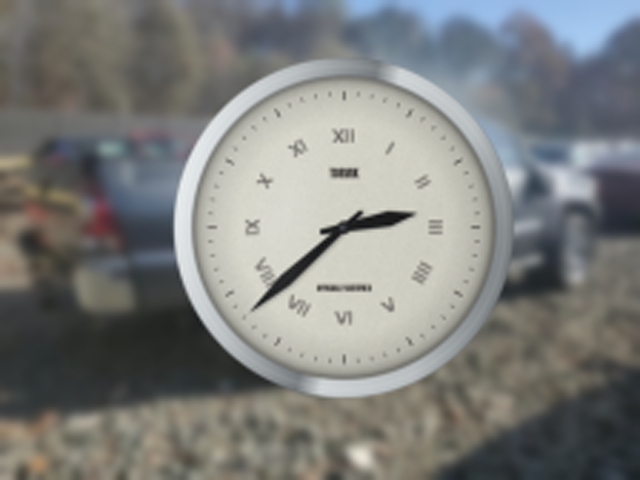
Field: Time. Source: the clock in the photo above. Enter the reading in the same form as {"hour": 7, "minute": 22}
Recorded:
{"hour": 2, "minute": 38}
